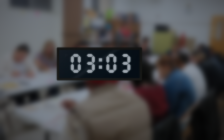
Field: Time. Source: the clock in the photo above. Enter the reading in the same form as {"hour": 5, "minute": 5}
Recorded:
{"hour": 3, "minute": 3}
